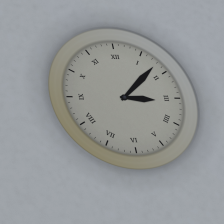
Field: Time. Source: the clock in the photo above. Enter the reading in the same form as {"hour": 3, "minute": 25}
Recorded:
{"hour": 3, "minute": 8}
